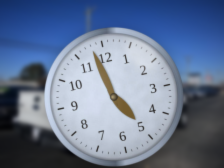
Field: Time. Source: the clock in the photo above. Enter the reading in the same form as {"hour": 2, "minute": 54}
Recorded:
{"hour": 4, "minute": 58}
